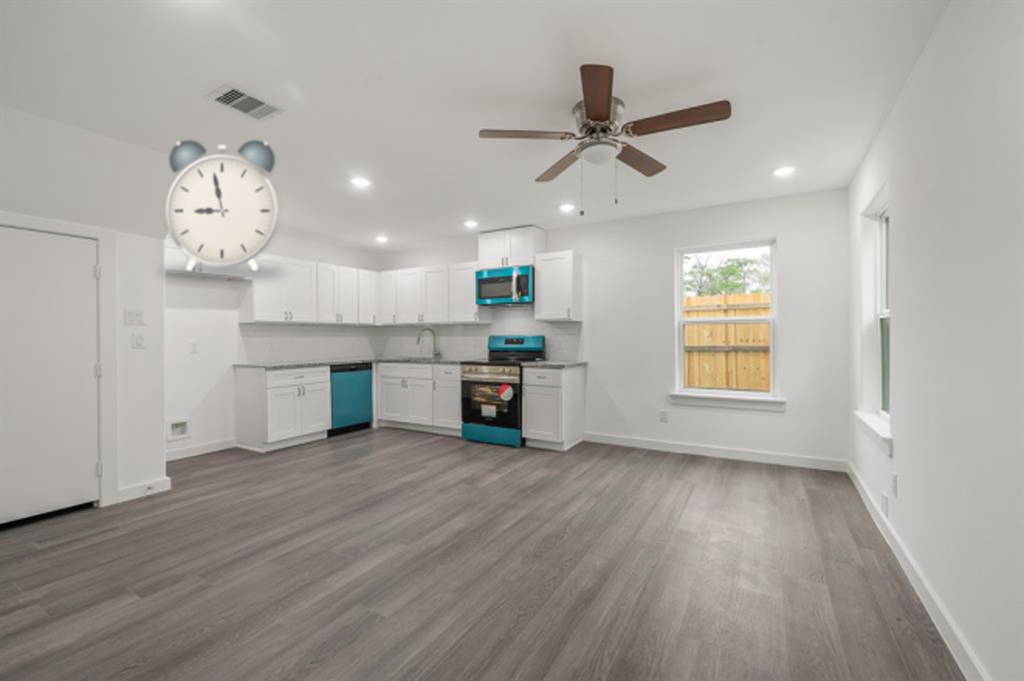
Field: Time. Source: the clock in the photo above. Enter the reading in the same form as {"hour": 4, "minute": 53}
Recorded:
{"hour": 8, "minute": 58}
